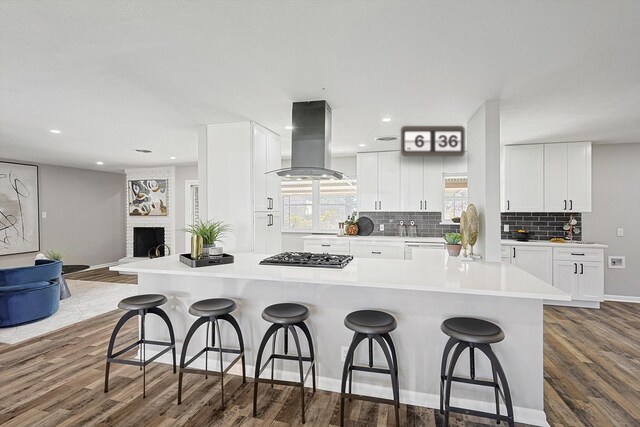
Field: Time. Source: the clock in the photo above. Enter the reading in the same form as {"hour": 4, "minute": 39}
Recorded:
{"hour": 6, "minute": 36}
